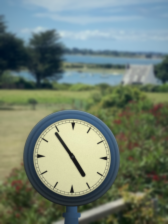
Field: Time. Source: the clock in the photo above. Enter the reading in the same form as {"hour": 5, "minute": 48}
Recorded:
{"hour": 4, "minute": 54}
